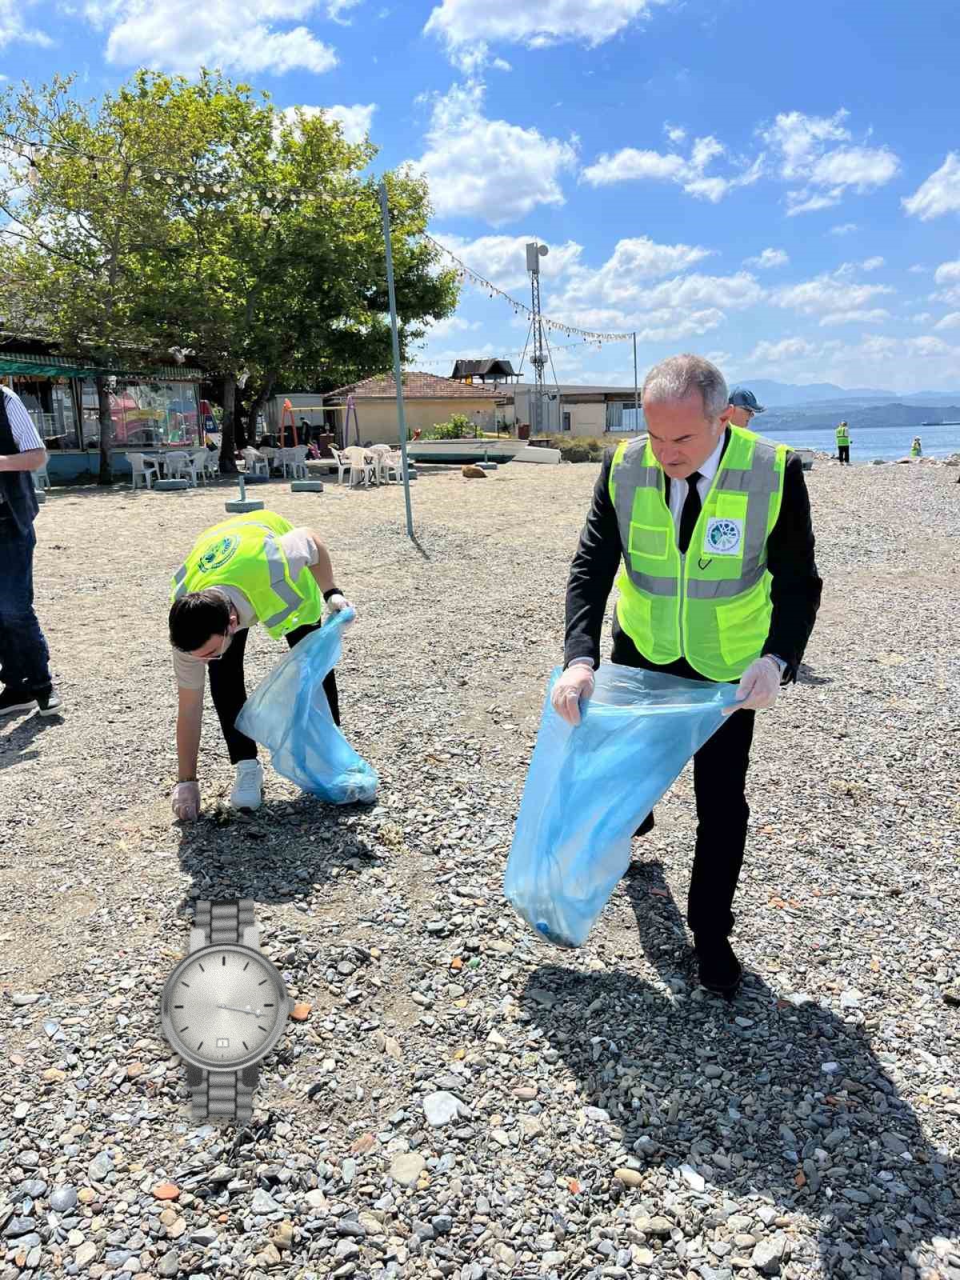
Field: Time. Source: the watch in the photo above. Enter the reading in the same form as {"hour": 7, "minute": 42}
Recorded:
{"hour": 3, "minute": 17}
